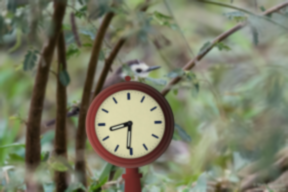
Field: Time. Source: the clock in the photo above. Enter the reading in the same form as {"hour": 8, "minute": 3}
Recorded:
{"hour": 8, "minute": 31}
